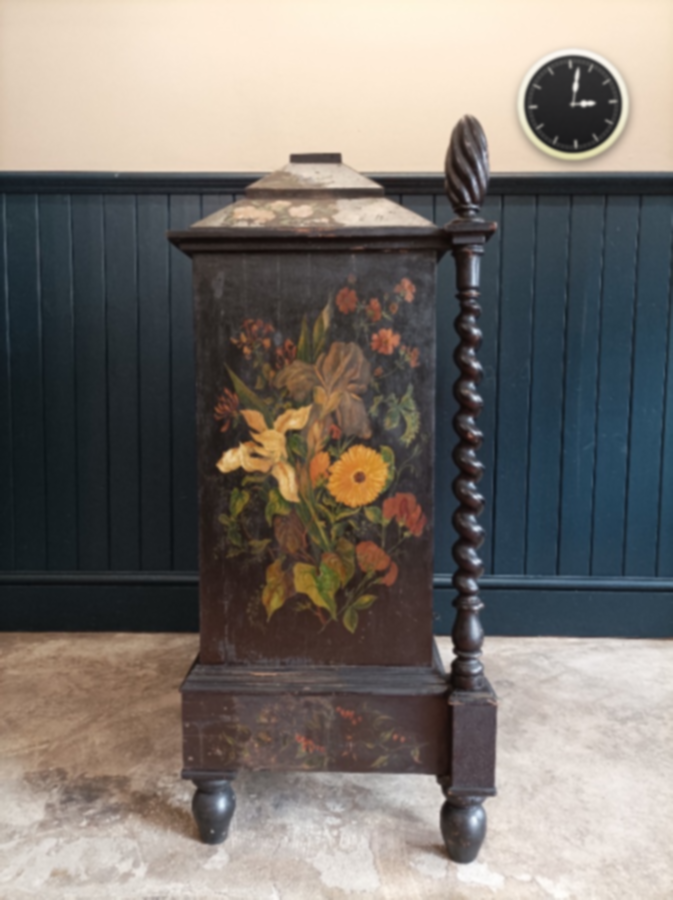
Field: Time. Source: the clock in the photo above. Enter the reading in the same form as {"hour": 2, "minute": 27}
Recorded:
{"hour": 3, "minute": 2}
